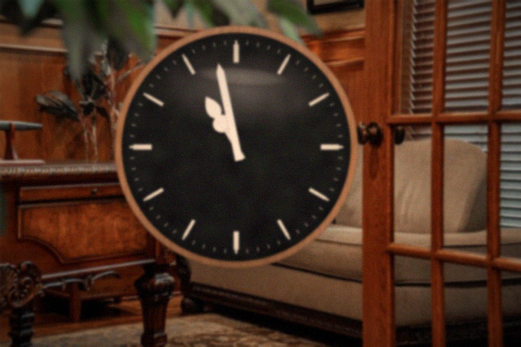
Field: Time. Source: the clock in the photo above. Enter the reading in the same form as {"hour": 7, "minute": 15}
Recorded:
{"hour": 10, "minute": 58}
